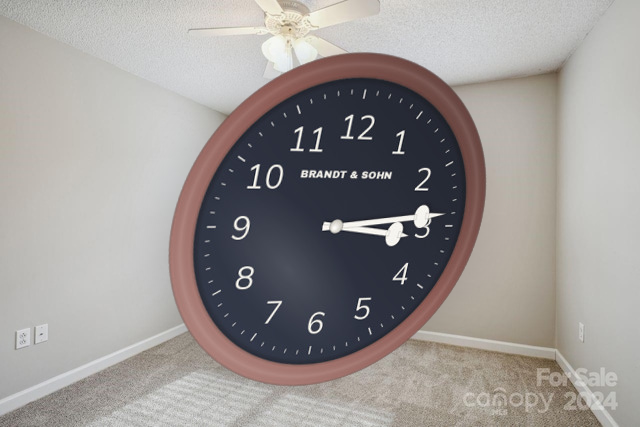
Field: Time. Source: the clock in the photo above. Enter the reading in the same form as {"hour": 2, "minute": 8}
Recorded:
{"hour": 3, "minute": 14}
